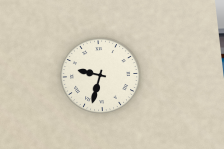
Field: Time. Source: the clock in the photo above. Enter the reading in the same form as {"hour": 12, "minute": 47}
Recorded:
{"hour": 9, "minute": 33}
